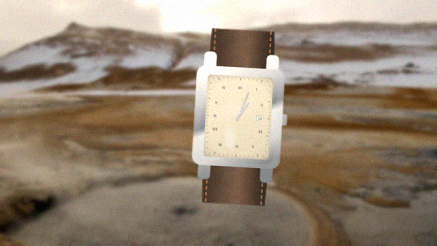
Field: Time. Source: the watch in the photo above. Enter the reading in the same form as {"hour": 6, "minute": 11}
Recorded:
{"hour": 1, "minute": 3}
